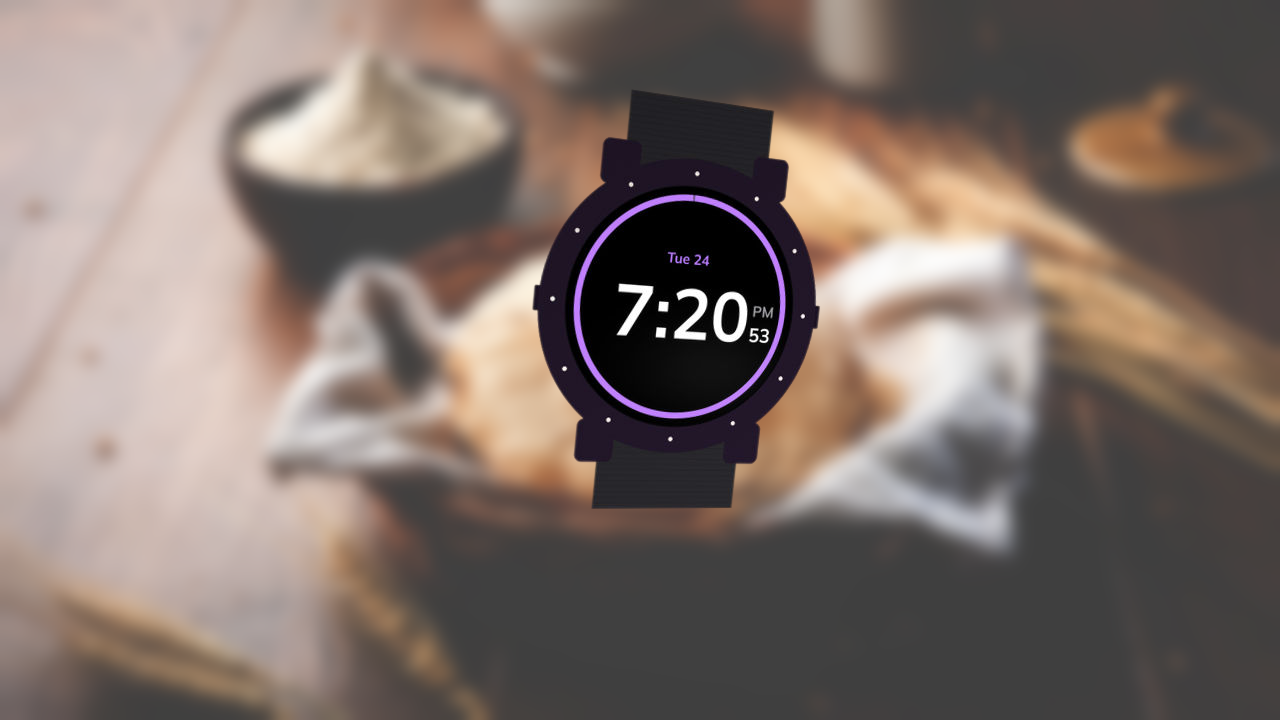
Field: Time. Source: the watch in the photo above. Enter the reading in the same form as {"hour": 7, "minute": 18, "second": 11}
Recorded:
{"hour": 7, "minute": 20, "second": 53}
